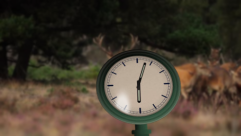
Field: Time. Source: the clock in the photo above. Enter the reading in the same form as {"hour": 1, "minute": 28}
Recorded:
{"hour": 6, "minute": 3}
